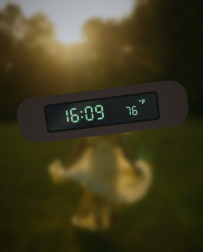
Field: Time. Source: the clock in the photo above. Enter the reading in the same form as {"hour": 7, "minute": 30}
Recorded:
{"hour": 16, "minute": 9}
